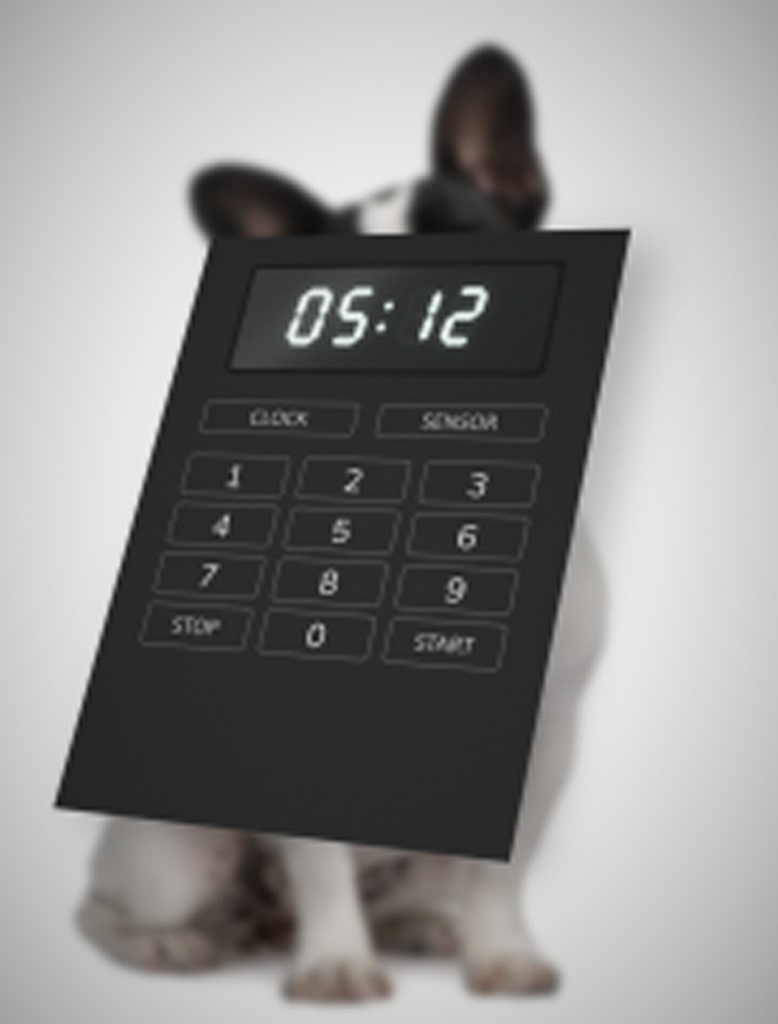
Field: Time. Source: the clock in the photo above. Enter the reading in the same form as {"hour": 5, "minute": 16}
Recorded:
{"hour": 5, "minute": 12}
